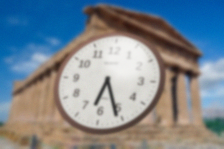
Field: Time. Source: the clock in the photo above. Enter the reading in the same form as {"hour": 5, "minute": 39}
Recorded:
{"hour": 6, "minute": 26}
